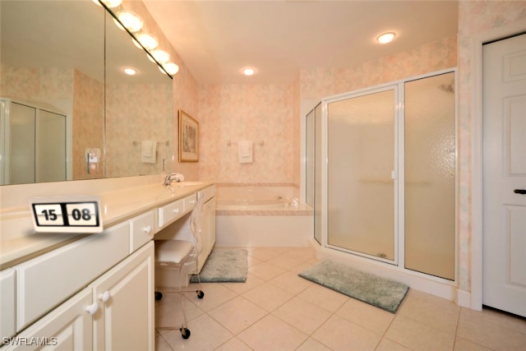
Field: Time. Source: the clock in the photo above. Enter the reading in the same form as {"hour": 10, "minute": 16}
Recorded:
{"hour": 15, "minute": 8}
